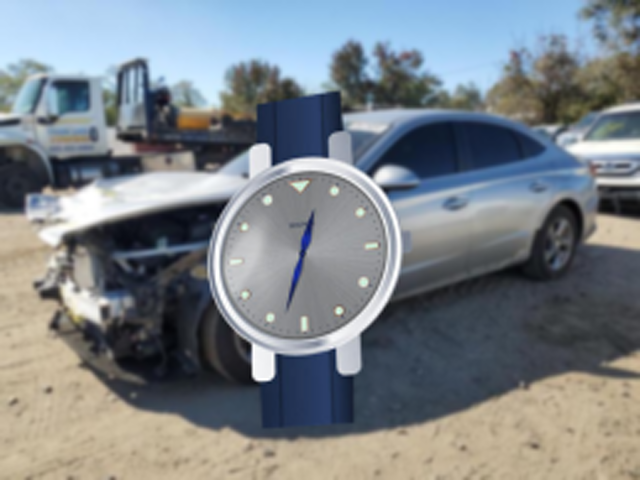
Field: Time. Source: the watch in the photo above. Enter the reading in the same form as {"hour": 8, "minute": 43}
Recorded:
{"hour": 12, "minute": 33}
